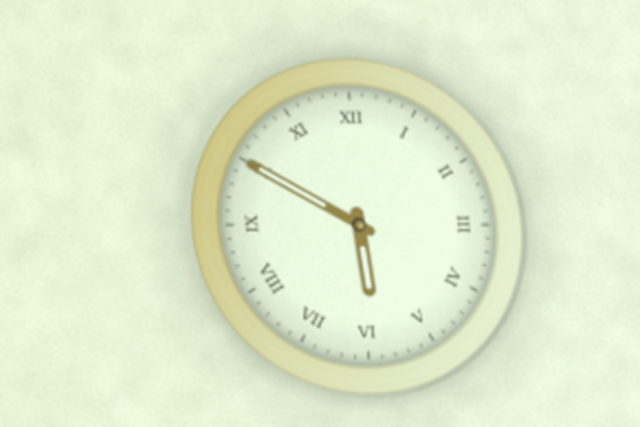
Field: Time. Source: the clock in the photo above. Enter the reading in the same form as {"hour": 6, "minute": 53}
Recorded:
{"hour": 5, "minute": 50}
